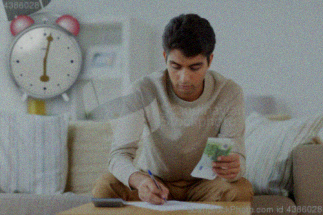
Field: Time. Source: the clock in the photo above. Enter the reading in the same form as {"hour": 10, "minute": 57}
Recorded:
{"hour": 6, "minute": 2}
